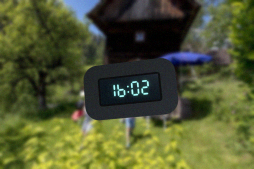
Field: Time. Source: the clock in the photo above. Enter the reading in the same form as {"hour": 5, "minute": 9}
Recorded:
{"hour": 16, "minute": 2}
